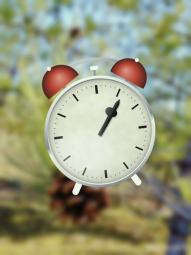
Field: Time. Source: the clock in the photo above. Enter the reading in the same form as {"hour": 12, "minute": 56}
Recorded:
{"hour": 1, "minute": 6}
